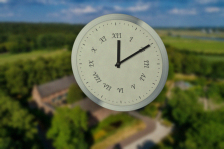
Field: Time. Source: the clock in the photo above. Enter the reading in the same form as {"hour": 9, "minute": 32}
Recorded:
{"hour": 12, "minute": 10}
